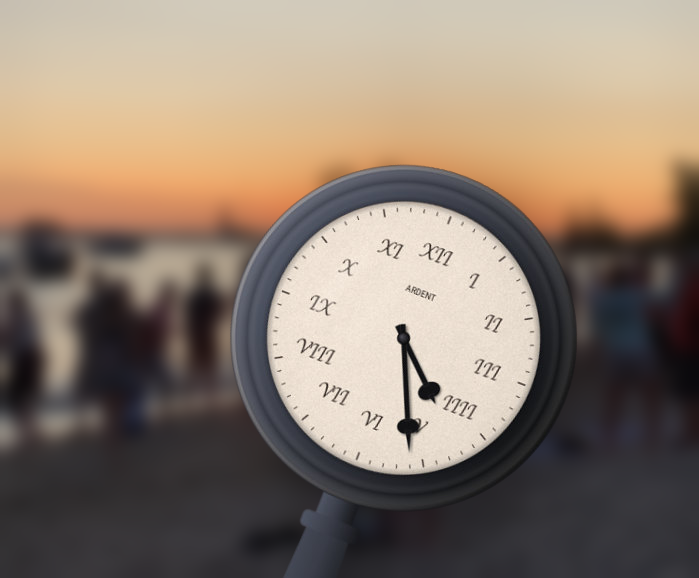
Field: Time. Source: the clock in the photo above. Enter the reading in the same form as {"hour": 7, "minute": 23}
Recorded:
{"hour": 4, "minute": 26}
